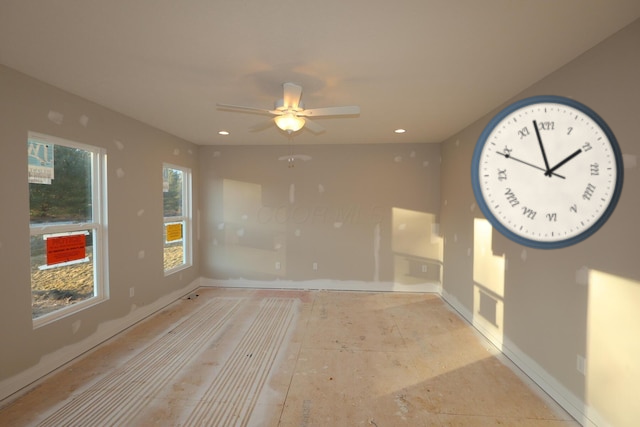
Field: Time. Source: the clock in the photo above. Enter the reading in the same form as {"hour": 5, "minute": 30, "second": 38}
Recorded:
{"hour": 1, "minute": 57, "second": 49}
